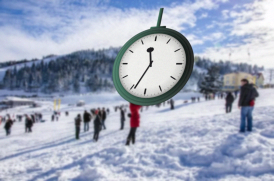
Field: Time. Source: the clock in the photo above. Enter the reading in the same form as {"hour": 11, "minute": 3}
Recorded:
{"hour": 11, "minute": 34}
